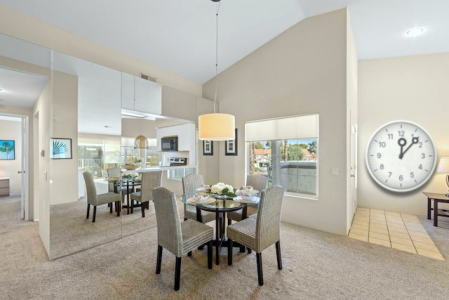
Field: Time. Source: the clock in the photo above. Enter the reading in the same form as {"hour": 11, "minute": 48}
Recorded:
{"hour": 12, "minute": 7}
